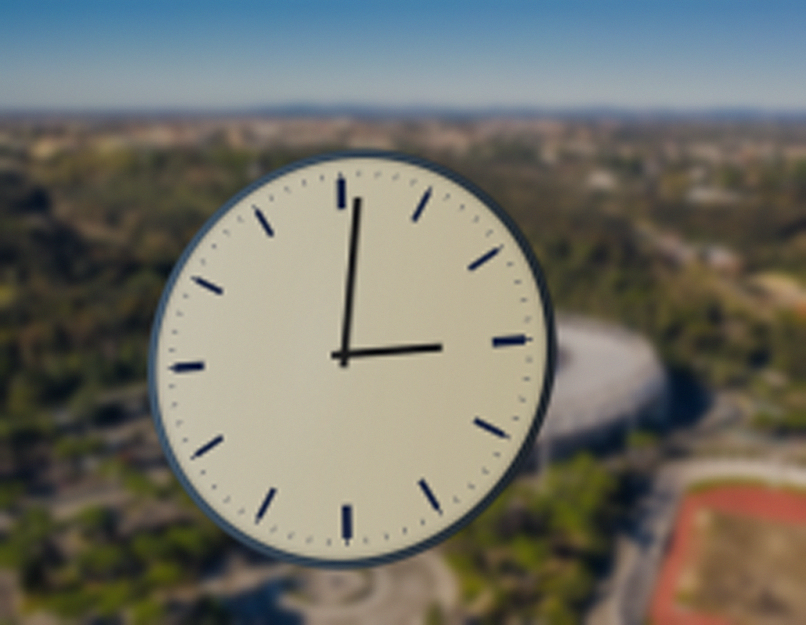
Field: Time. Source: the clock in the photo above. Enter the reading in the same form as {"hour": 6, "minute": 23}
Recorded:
{"hour": 3, "minute": 1}
